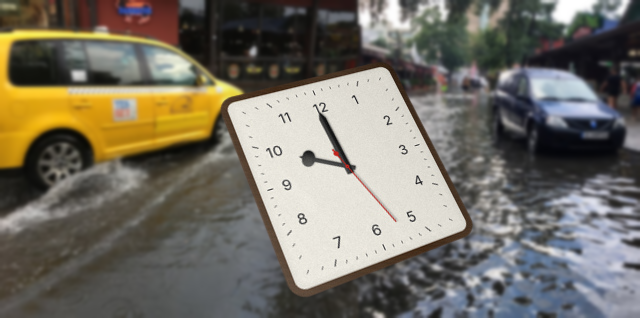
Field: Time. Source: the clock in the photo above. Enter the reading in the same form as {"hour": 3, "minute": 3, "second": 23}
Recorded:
{"hour": 9, "minute": 59, "second": 27}
